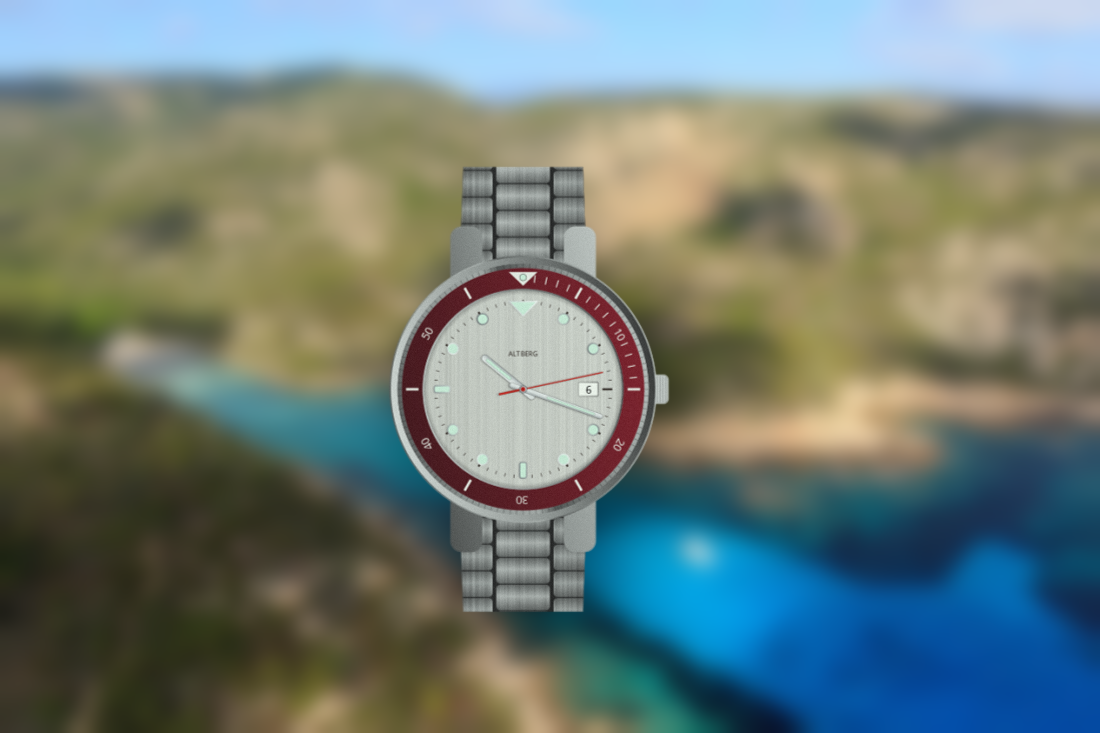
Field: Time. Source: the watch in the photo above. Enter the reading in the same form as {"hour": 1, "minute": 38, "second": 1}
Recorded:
{"hour": 10, "minute": 18, "second": 13}
